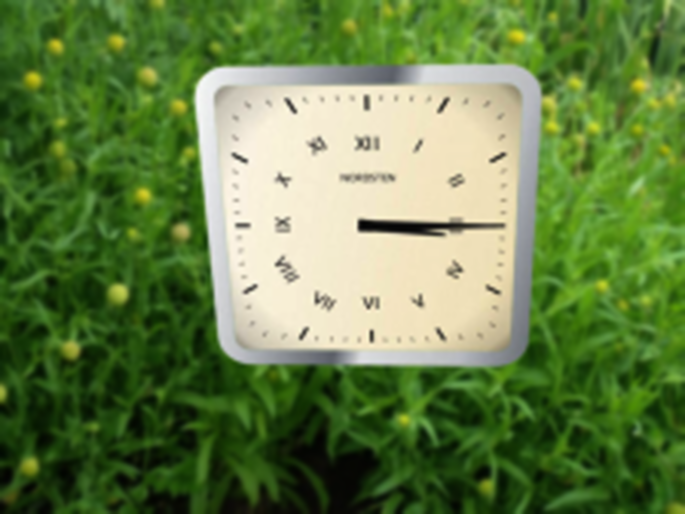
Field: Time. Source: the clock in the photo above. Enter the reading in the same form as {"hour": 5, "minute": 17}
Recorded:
{"hour": 3, "minute": 15}
